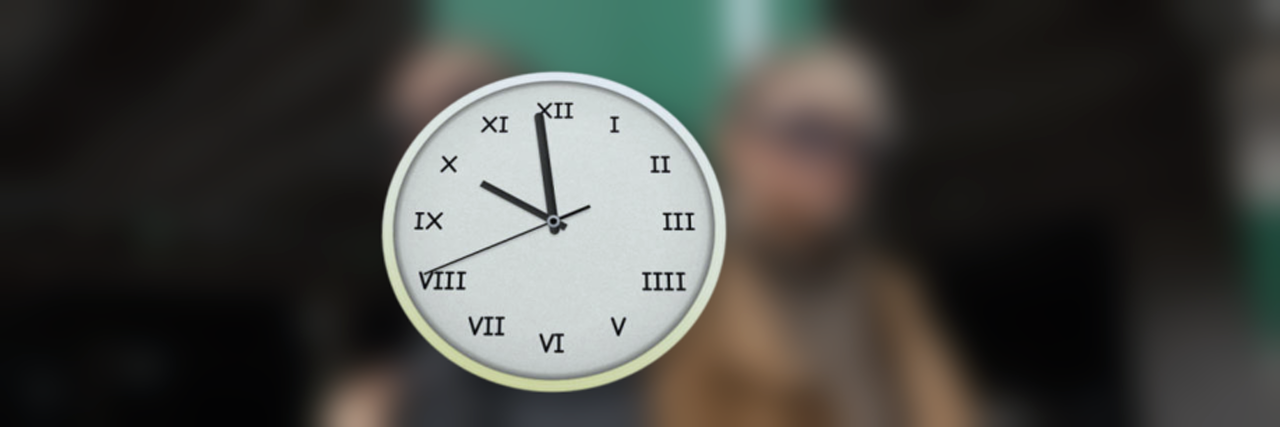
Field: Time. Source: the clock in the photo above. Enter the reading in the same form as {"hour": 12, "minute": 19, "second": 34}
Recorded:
{"hour": 9, "minute": 58, "second": 41}
